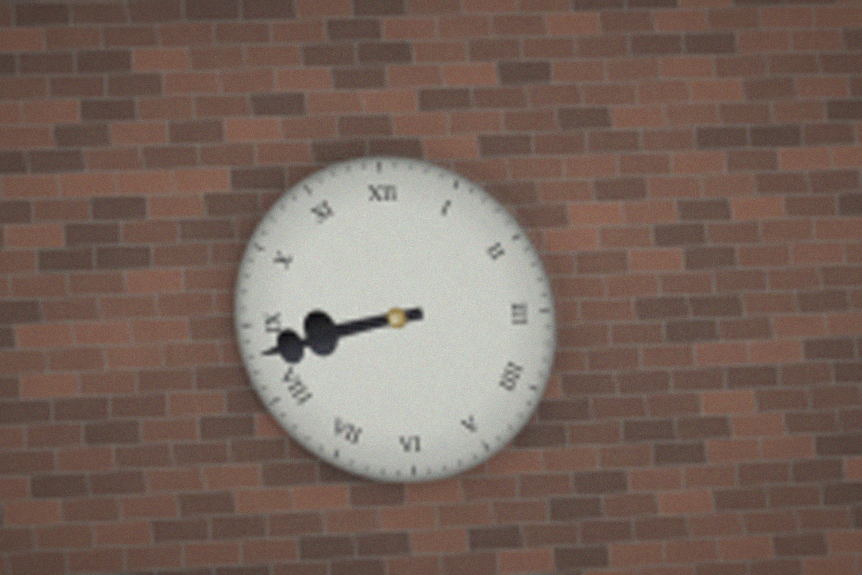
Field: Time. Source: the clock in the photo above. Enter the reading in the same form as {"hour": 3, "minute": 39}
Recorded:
{"hour": 8, "minute": 43}
